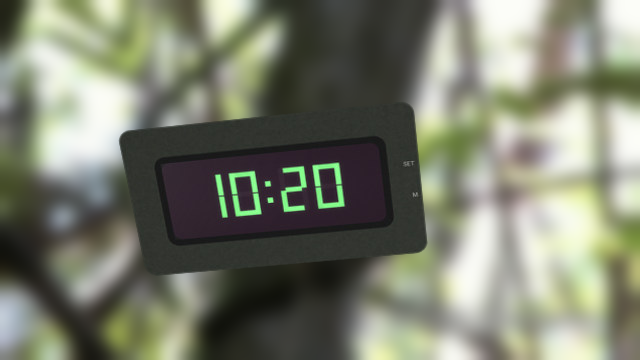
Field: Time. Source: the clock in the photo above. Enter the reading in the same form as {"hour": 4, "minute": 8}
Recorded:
{"hour": 10, "minute": 20}
